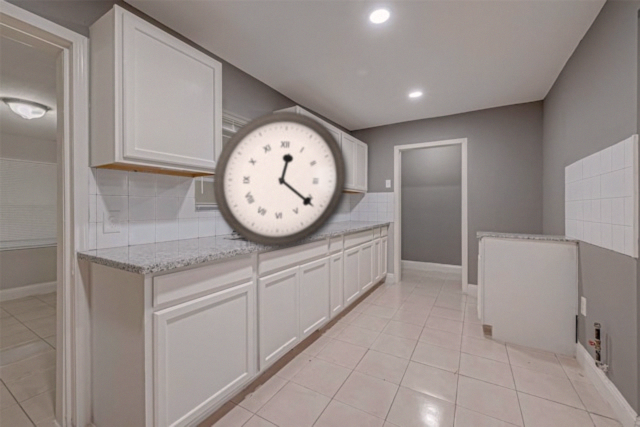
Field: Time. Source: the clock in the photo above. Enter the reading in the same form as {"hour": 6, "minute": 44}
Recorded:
{"hour": 12, "minute": 21}
